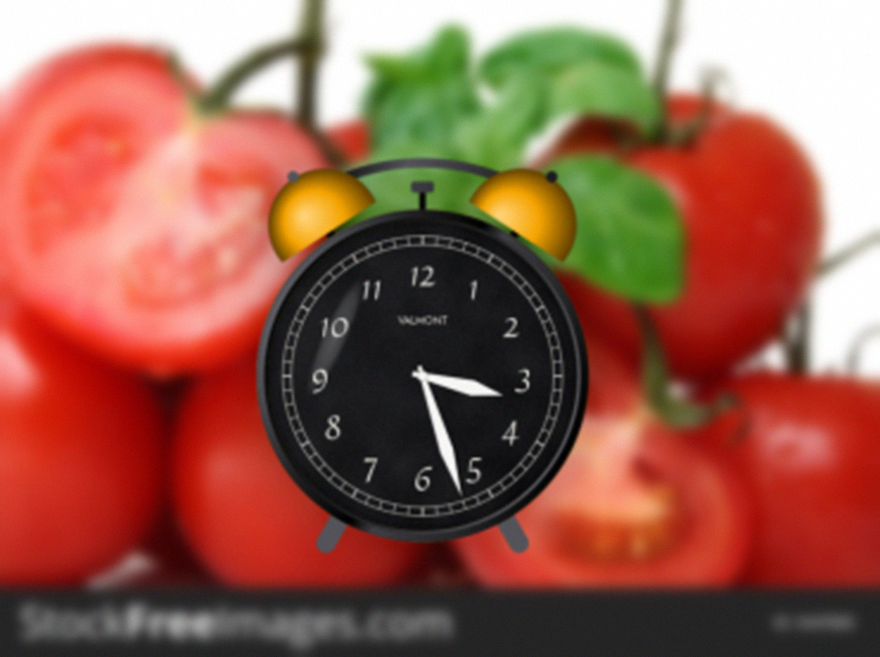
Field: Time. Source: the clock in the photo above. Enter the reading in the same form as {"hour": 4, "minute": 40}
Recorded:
{"hour": 3, "minute": 27}
